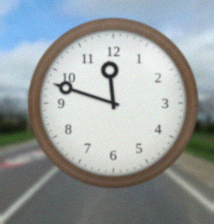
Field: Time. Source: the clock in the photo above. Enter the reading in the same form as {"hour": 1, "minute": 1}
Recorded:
{"hour": 11, "minute": 48}
